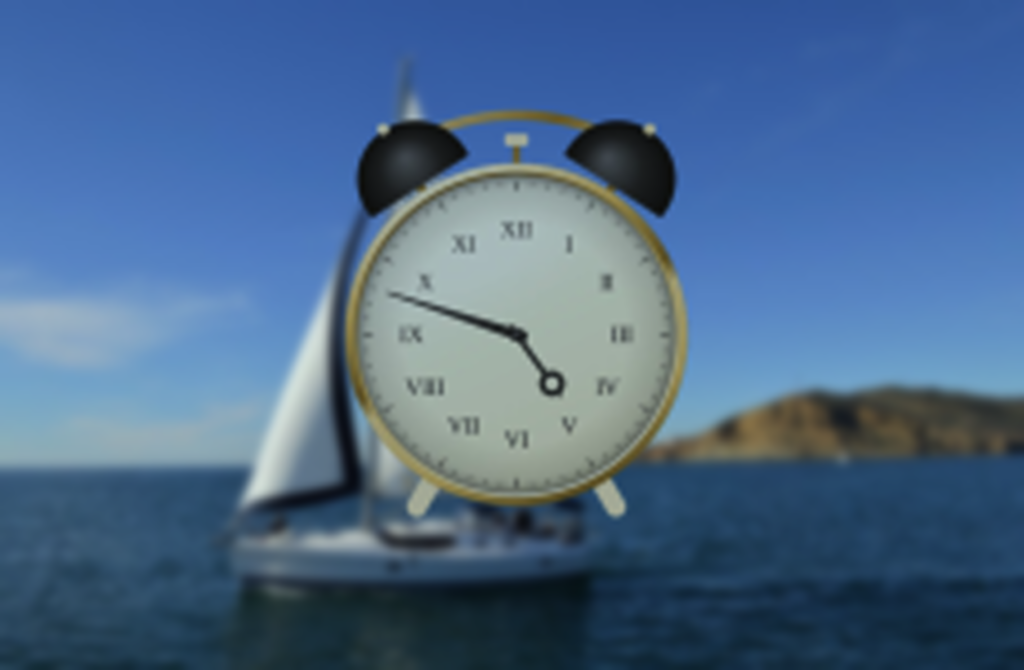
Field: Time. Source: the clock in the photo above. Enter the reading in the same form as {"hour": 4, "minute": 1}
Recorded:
{"hour": 4, "minute": 48}
